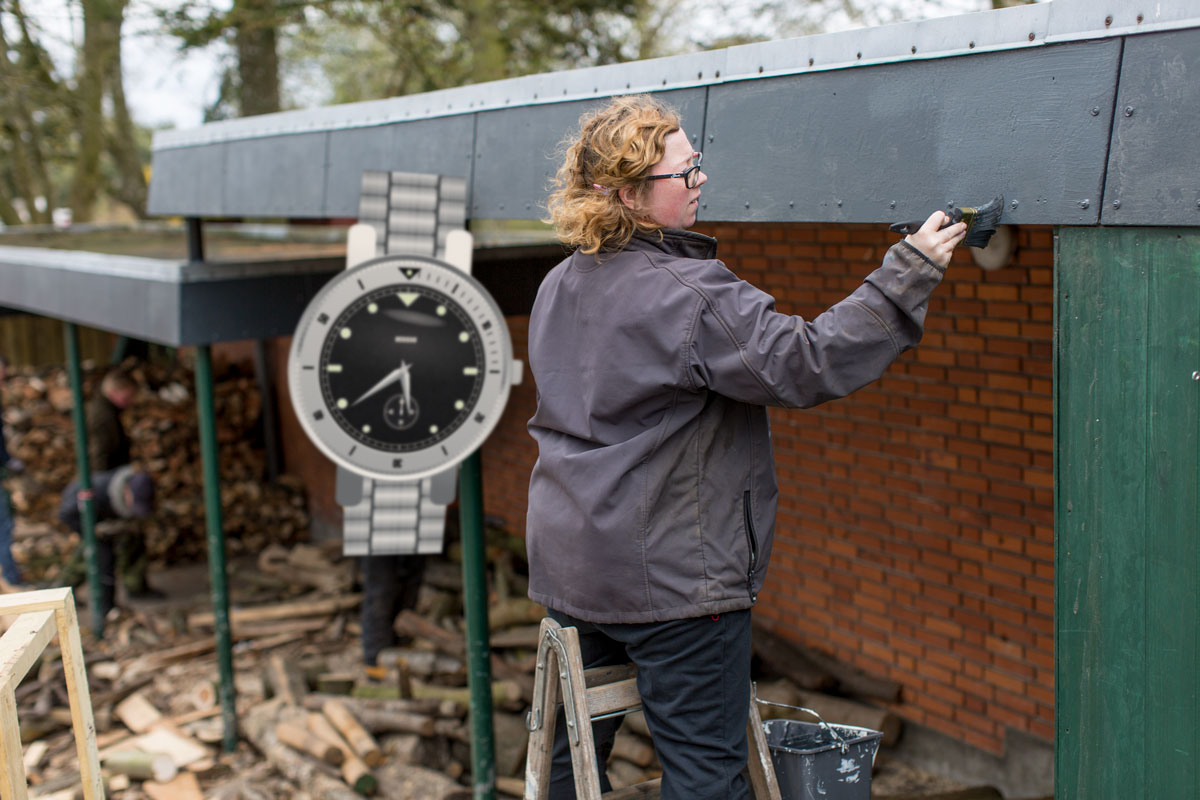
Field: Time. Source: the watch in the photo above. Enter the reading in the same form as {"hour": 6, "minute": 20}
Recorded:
{"hour": 5, "minute": 39}
